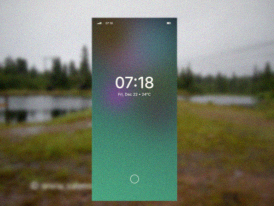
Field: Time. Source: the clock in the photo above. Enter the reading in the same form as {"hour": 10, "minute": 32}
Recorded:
{"hour": 7, "minute": 18}
